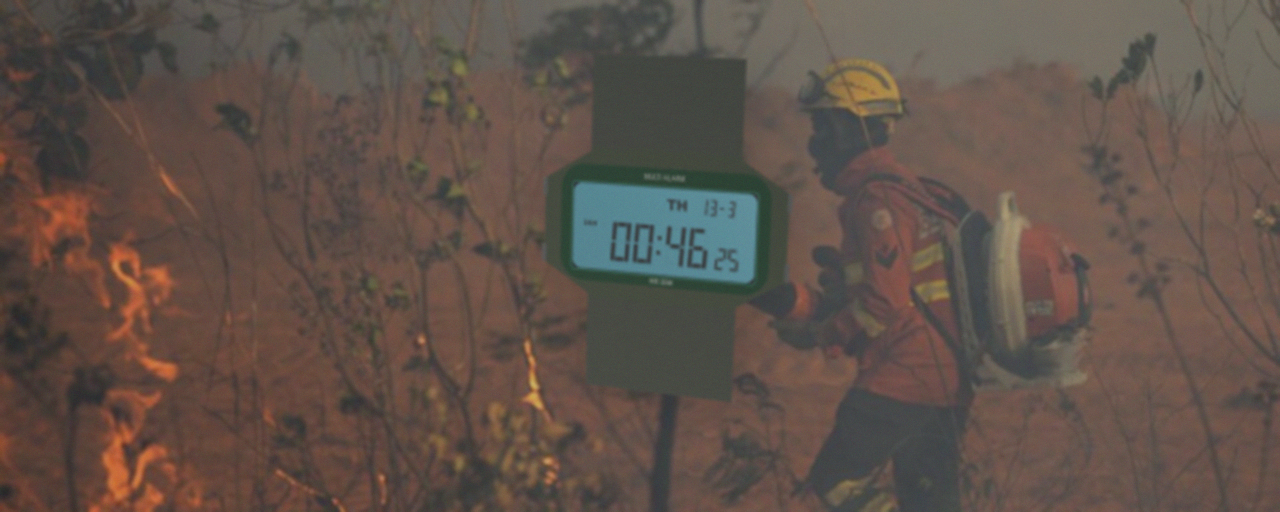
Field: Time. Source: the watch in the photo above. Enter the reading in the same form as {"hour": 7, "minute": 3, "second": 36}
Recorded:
{"hour": 0, "minute": 46, "second": 25}
